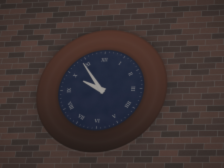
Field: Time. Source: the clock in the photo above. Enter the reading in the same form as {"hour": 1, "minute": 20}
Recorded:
{"hour": 9, "minute": 54}
